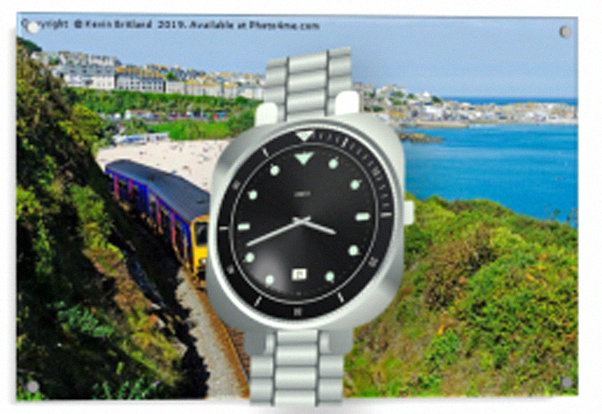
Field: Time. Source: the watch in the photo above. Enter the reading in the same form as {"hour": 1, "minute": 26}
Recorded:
{"hour": 3, "minute": 42}
